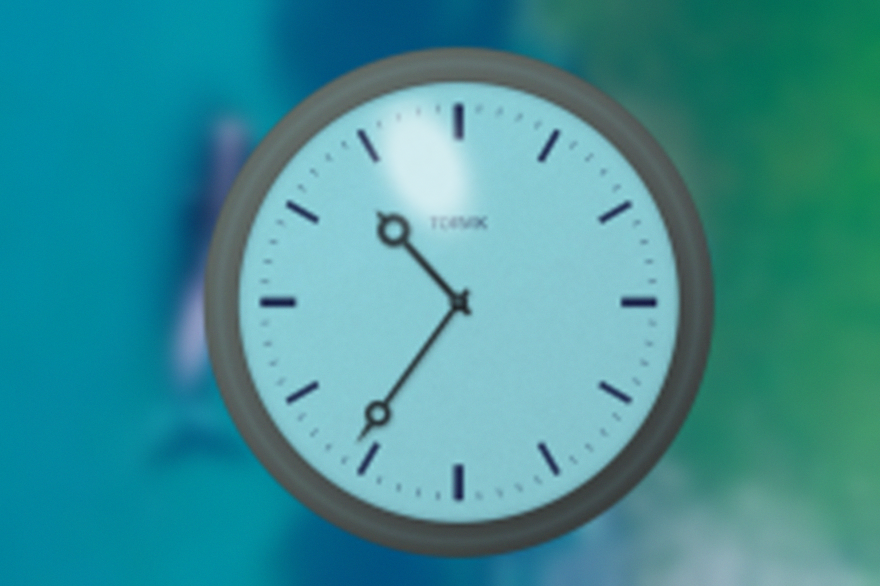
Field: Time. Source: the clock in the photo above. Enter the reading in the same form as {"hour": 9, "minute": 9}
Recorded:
{"hour": 10, "minute": 36}
